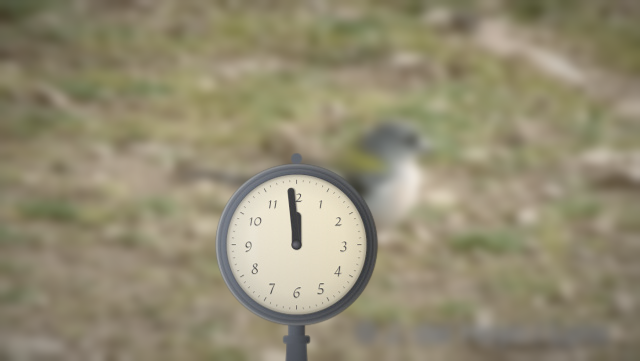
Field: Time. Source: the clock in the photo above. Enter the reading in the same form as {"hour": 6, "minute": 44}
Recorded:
{"hour": 11, "minute": 59}
